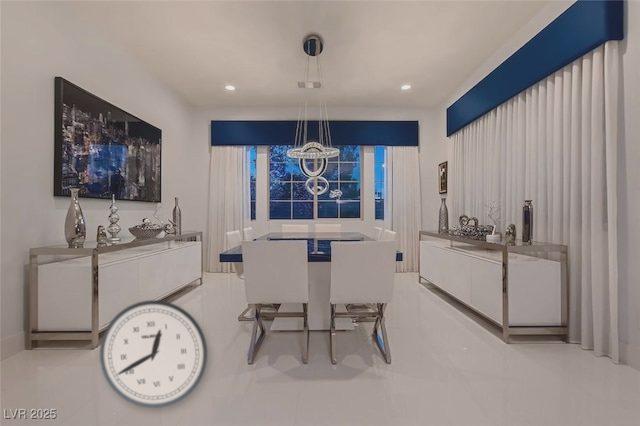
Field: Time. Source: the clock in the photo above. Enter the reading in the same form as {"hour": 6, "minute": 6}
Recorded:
{"hour": 12, "minute": 41}
